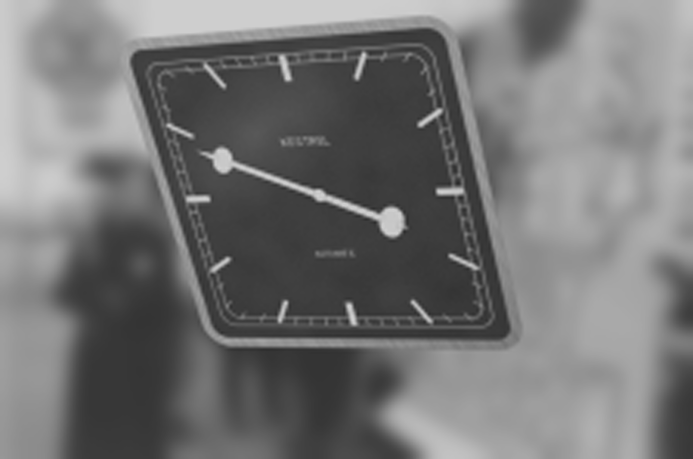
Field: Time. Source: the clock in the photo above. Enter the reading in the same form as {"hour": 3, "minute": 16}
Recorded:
{"hour": 3, "minute": 49}
